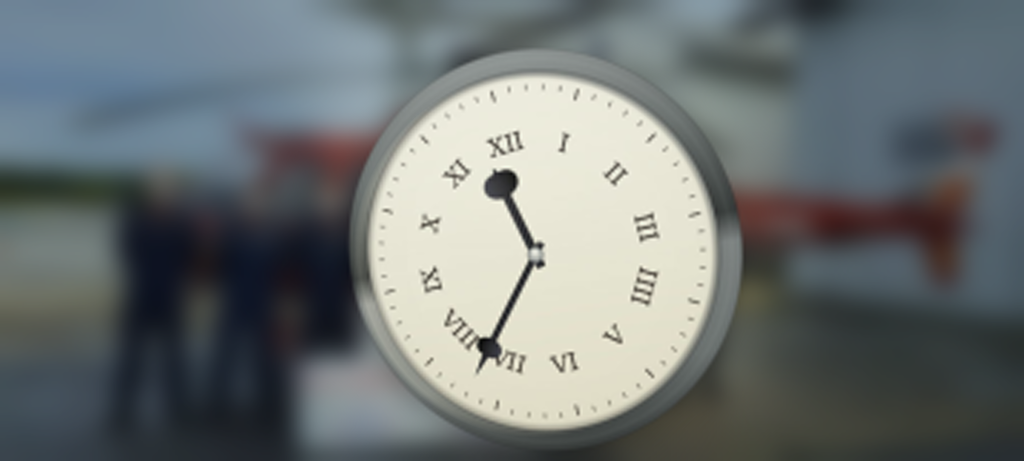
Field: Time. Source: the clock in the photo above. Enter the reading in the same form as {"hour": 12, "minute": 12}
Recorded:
{"hour": 11, "minute": 37}
